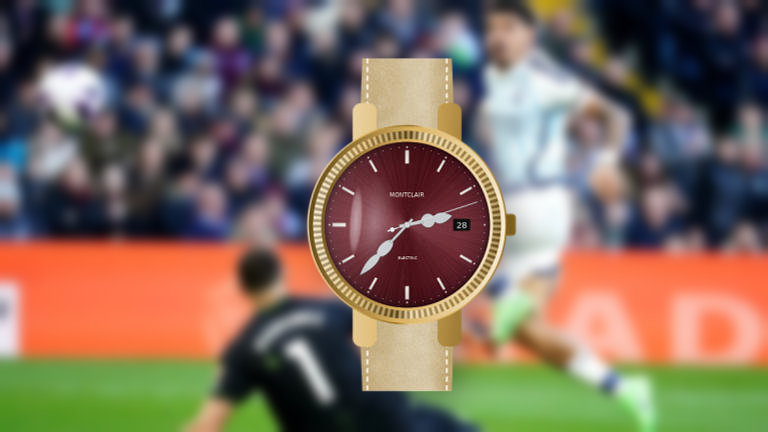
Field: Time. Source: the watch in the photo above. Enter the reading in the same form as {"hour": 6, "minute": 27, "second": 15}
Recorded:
{"hour": 2, "minute": 37, "second": 12}
